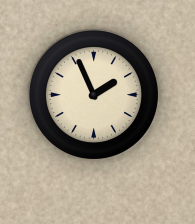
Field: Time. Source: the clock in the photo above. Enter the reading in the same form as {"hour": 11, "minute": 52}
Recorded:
{"hour": 1, "minute": 56}
